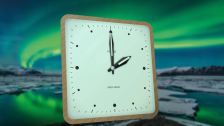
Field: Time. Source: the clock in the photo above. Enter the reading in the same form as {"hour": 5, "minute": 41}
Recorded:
{"hour": 2, "minute": 0}
